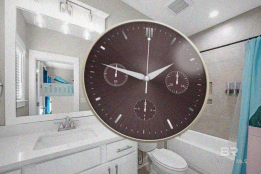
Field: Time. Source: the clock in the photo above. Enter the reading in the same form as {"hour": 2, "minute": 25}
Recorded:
{"hour": 1, "minute": 47}
